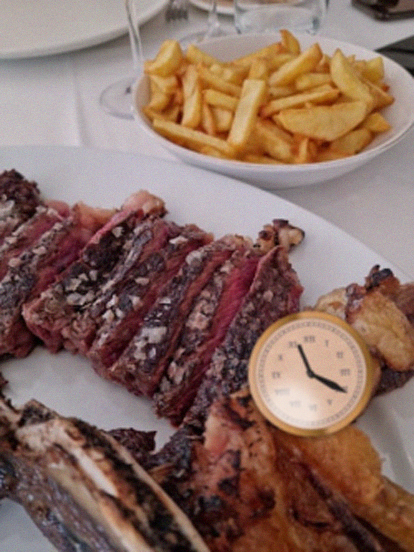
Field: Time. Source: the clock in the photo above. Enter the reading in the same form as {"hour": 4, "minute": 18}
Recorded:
{"hour": 11, "minute": 20}
